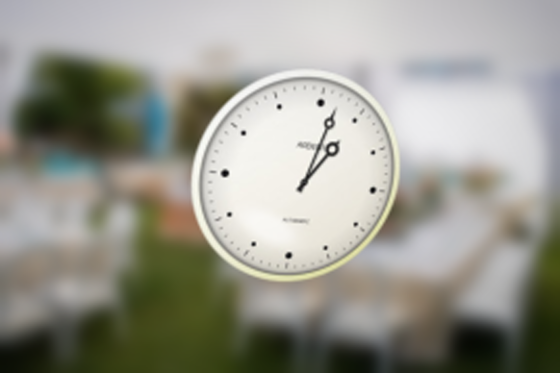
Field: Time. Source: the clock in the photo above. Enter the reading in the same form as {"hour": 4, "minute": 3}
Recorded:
{"hour": 1, "minute": 2}
